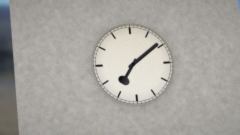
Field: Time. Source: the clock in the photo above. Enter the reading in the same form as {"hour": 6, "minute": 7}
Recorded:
{"hour": 7, "minute": 9}
